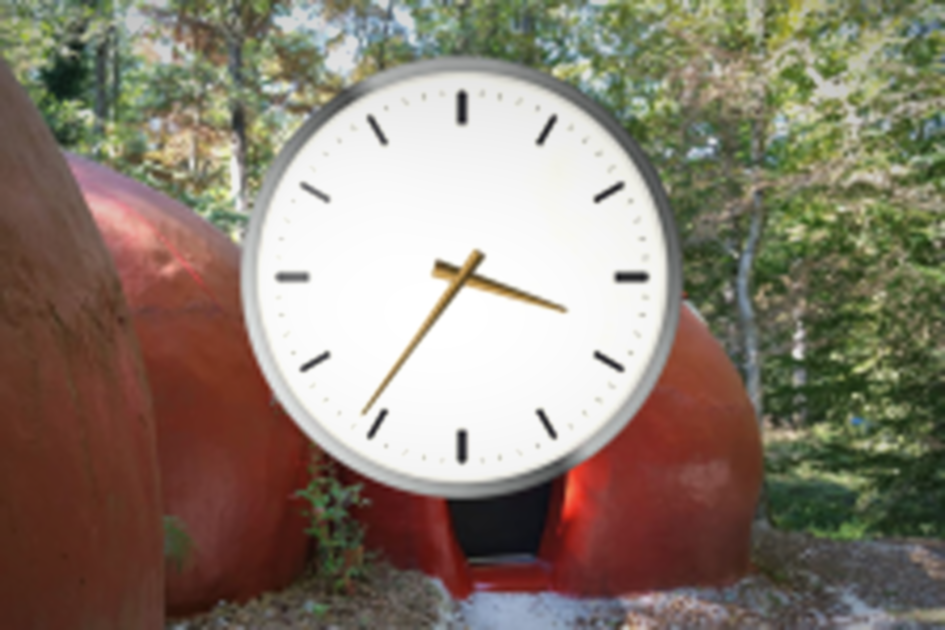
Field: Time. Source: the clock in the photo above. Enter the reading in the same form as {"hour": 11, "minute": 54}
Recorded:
{"hour": 3, "minute": 36}
